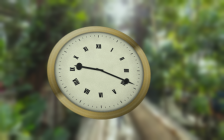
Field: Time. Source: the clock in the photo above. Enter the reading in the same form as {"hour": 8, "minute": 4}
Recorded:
{"hour": 9, "minute": 19}
